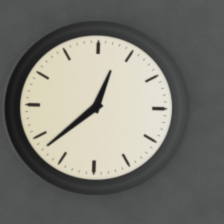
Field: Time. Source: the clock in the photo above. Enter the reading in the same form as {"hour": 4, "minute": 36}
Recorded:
{"hour": 12, "minute": 38}
